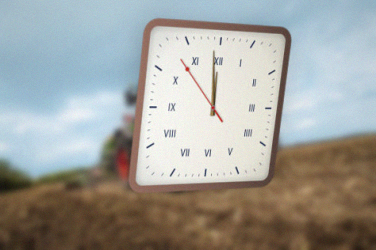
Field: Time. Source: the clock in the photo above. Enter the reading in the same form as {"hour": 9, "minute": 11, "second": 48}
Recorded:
{"hour": 11, "minute": 58, "second": 53}
